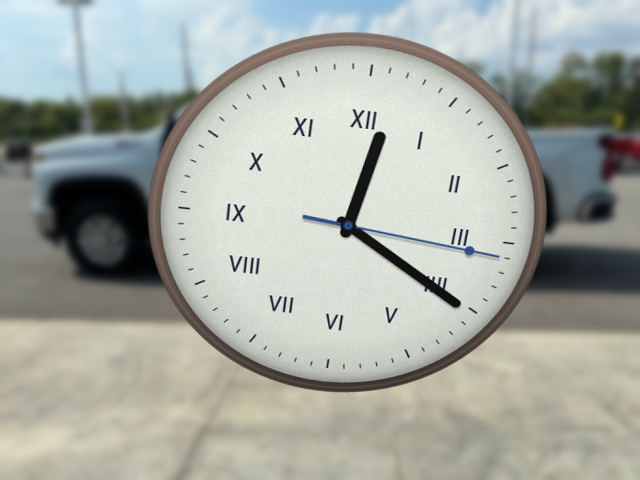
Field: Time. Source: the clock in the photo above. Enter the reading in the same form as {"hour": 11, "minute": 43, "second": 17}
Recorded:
{"hour": 12, "minute": 20, "second": 16}
